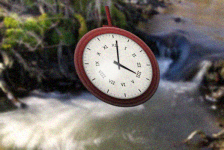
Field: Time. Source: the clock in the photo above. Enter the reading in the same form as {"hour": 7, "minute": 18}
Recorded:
{"hour": 4, "minute": 1}
